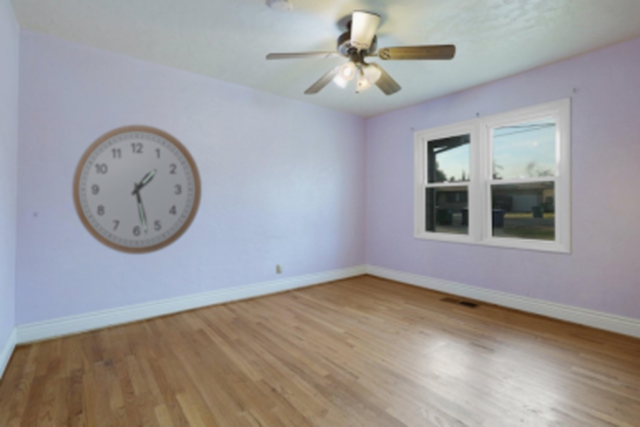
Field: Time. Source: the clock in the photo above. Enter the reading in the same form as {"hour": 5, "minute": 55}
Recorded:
{"hour": 1, "minute": 28}
